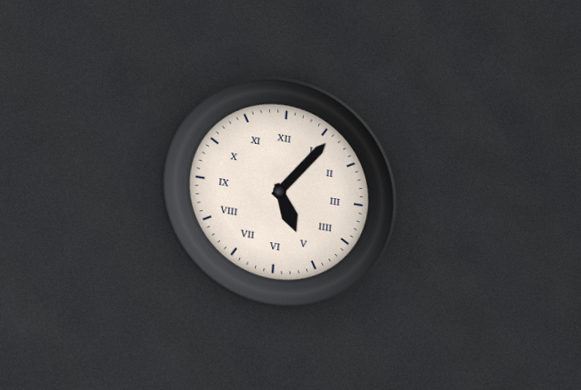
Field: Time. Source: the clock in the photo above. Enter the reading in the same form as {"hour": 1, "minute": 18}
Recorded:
{"hour": 5, "minute": 6}
